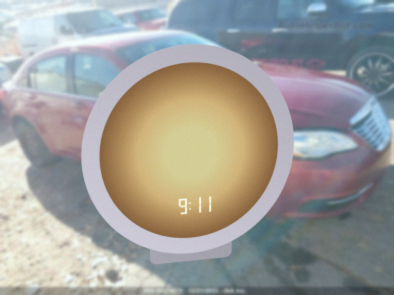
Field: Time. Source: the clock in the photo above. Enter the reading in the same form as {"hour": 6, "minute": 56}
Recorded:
{"hour": 9, "minute": 11}
